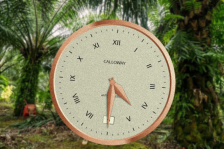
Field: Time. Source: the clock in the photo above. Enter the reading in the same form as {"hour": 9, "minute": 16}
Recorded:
{"hour": 4, "minute": 30}
